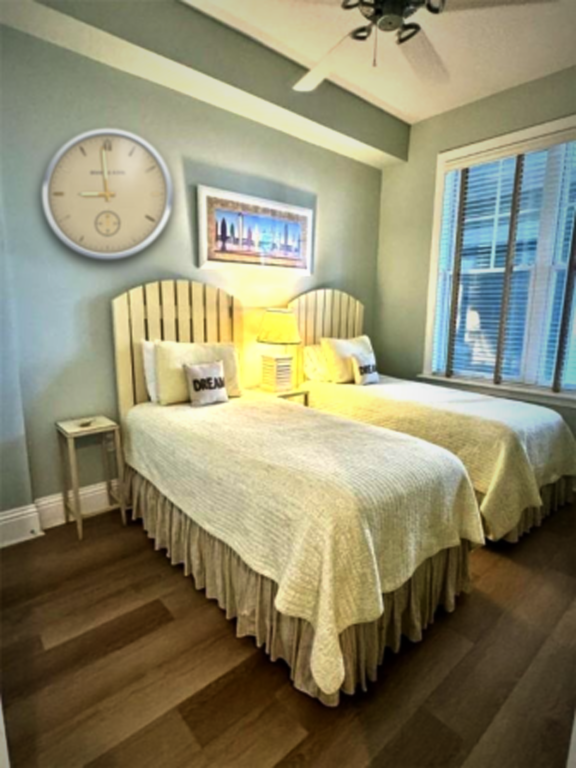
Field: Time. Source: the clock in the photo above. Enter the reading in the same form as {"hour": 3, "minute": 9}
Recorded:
{"hour": 8, "minute": 59}
